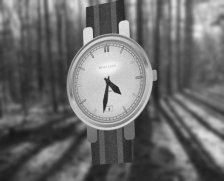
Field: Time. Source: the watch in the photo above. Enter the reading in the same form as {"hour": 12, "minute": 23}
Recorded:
{"hour": 4, "minute": 32}
